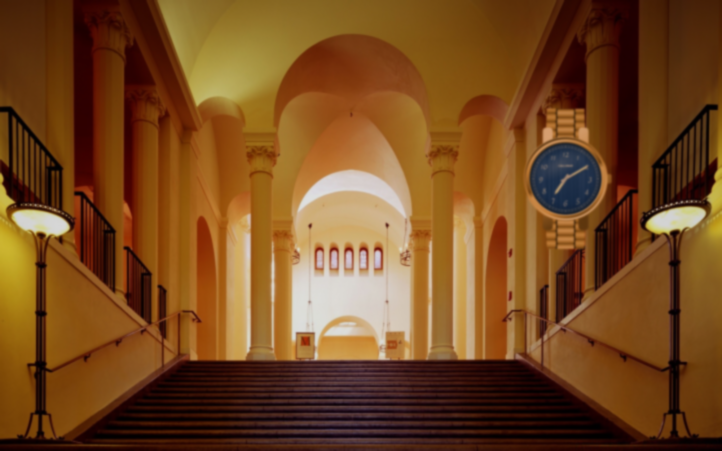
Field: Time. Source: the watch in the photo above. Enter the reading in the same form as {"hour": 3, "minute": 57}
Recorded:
{"hour": 7, "minute": 10}
